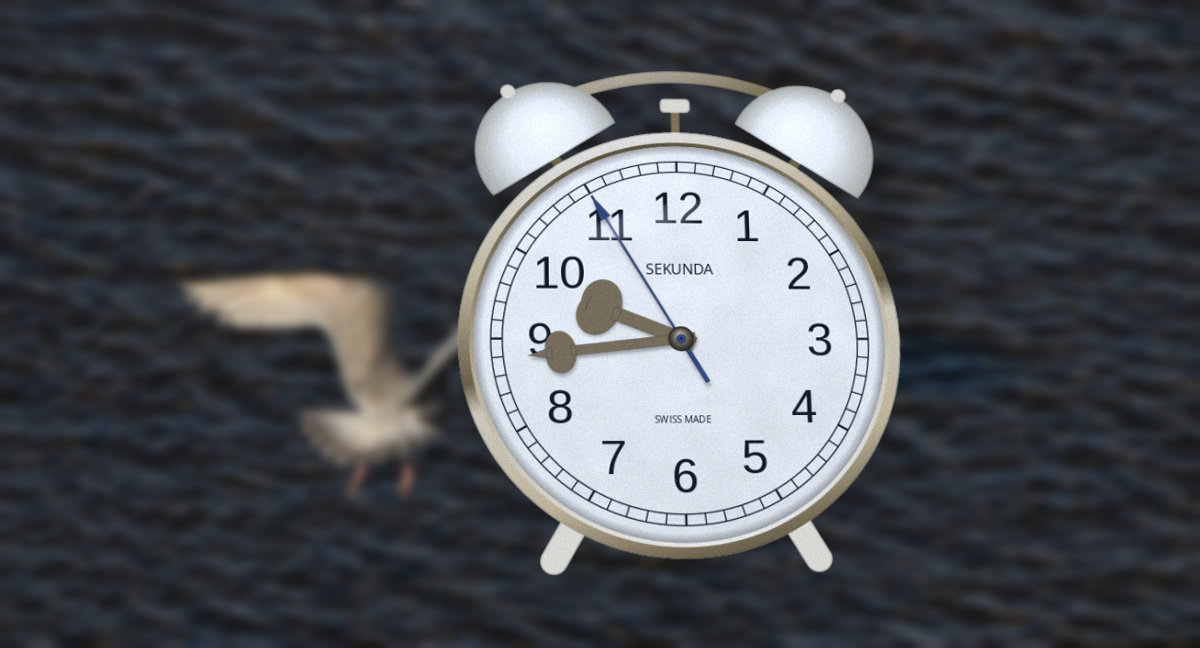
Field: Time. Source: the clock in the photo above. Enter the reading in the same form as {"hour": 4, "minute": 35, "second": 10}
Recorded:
{"hour": 9, "minute": 43, "second": 55}
